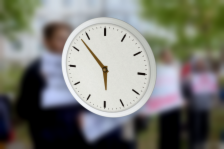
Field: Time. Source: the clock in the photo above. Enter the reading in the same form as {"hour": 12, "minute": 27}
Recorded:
{"hour": 5, "minute": 53}
